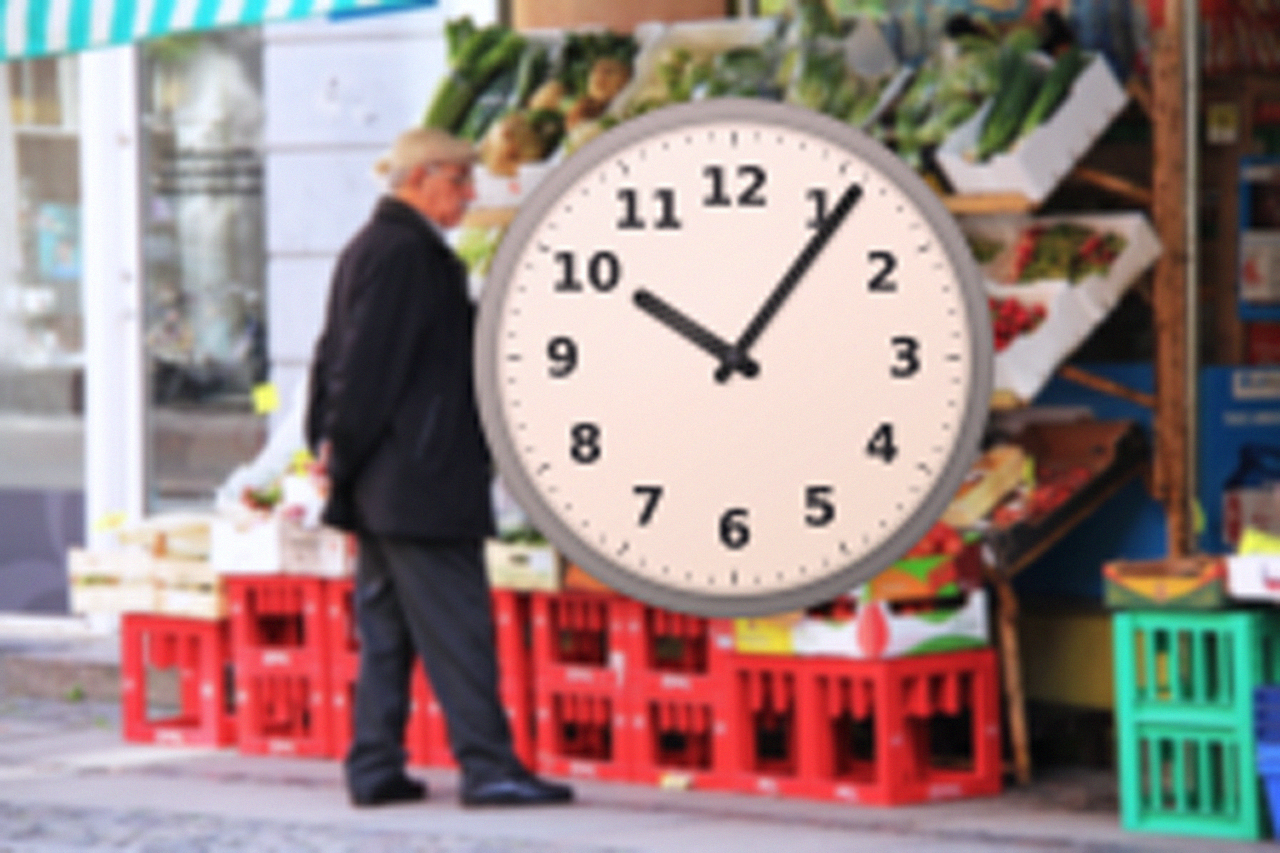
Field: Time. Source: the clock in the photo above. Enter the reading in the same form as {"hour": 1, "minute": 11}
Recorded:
{"hour": 10, "minute": 6}
